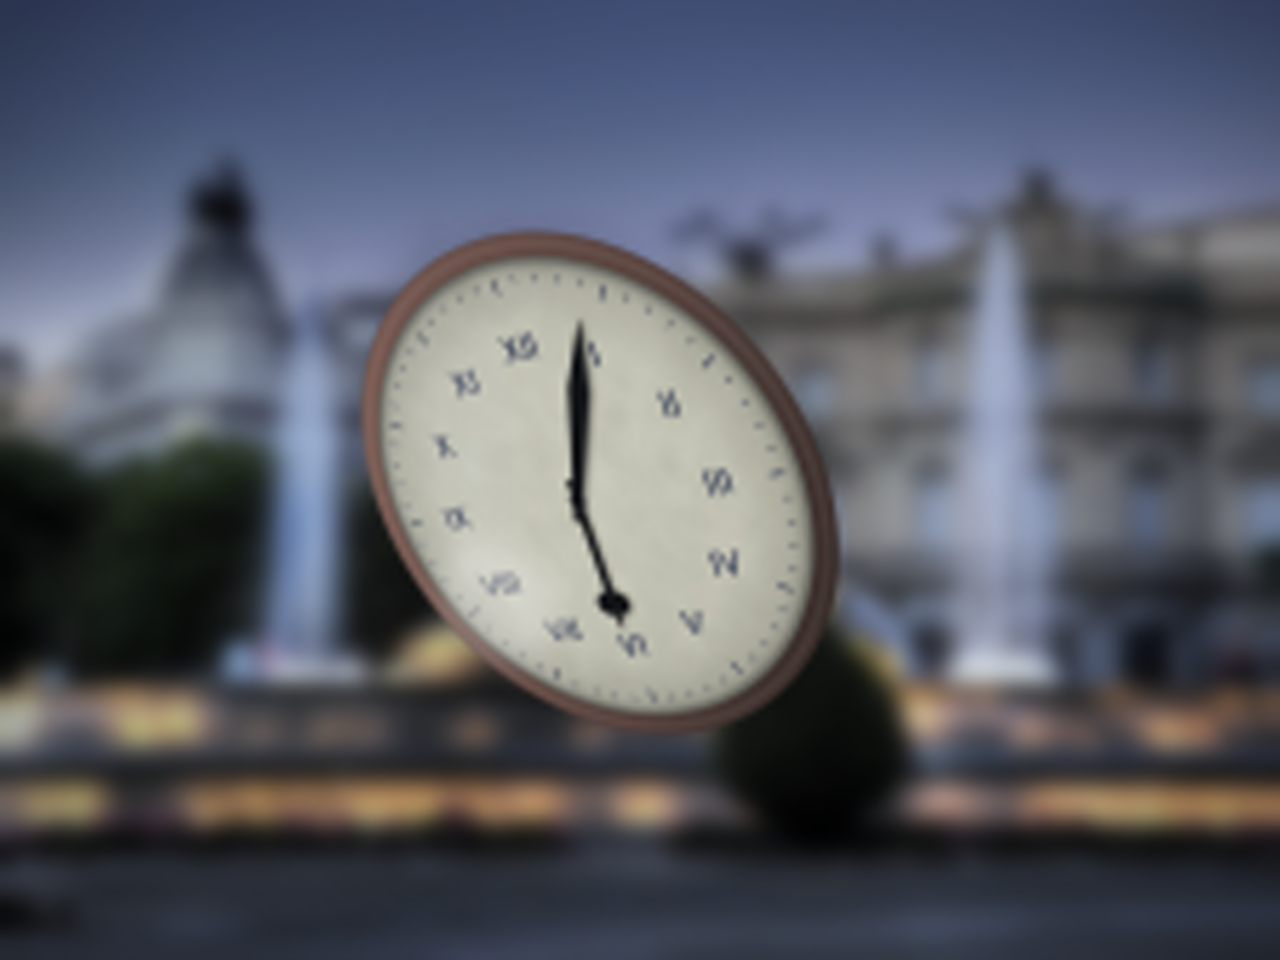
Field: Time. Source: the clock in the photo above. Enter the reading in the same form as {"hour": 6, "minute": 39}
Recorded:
{"hour": 6, "minute": 4}
